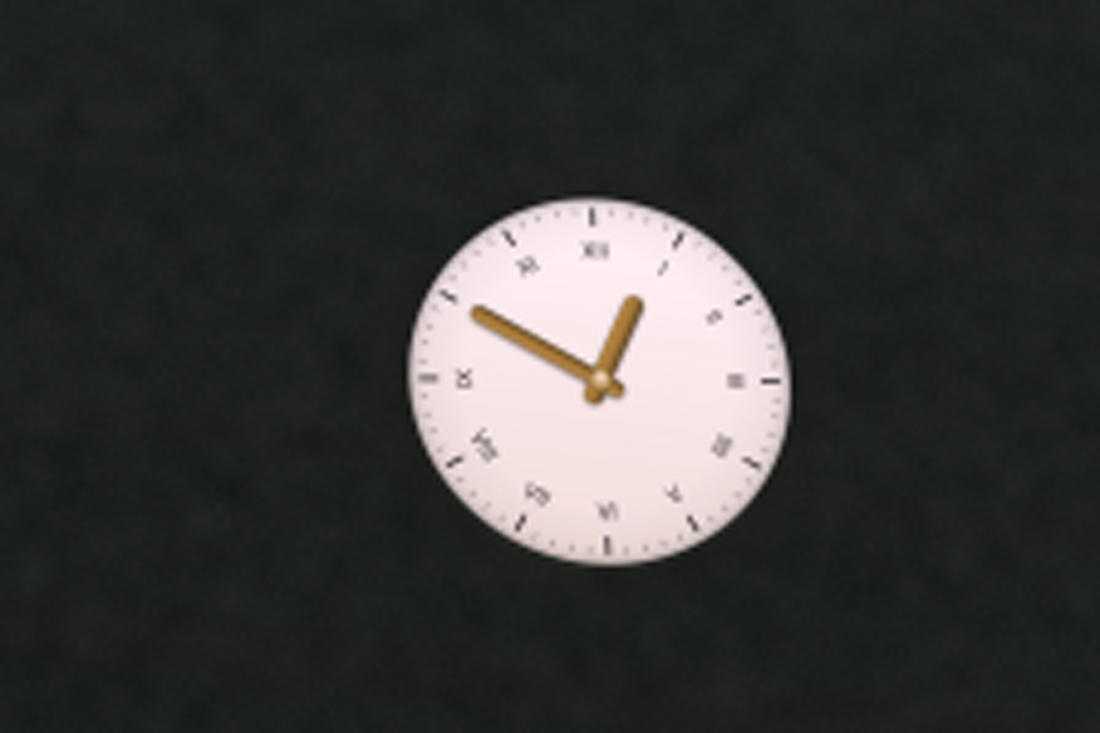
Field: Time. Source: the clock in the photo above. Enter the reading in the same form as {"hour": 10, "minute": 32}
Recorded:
{"hour": 12, "minute": 50}
